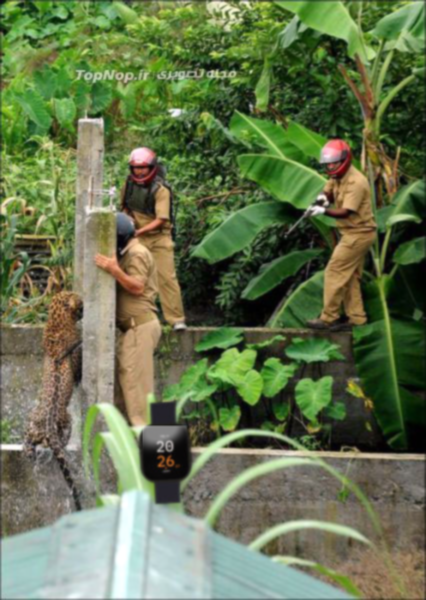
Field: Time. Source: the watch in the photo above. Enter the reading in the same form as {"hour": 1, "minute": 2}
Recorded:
{"hour": 20, "minute": 26}
